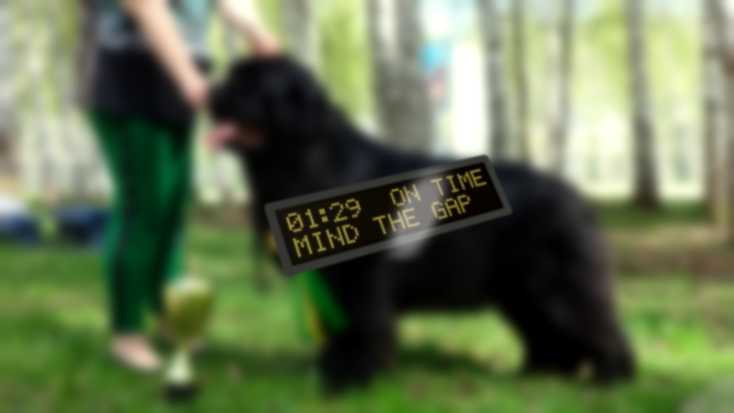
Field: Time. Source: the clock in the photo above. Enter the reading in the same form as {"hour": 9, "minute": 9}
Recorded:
{"hour": 1, "minute": 29}
